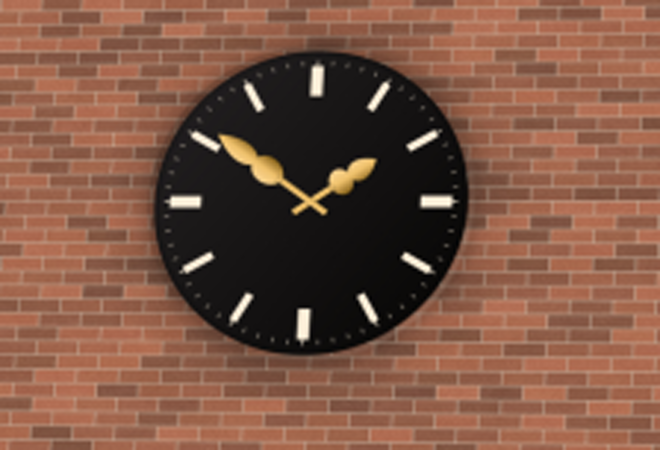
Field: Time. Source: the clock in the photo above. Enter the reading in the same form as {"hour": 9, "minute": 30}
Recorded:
{"hour": 1, "minute": 51}
